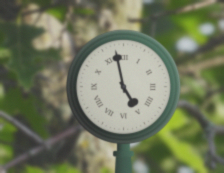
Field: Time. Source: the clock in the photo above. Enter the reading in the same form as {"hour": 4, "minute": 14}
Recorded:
{"hour": 4, "minute": 58}
